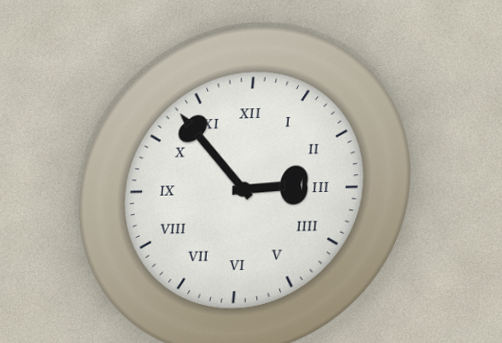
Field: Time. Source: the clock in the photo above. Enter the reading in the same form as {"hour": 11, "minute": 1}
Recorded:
{"hour": 2, "minute": 53}
